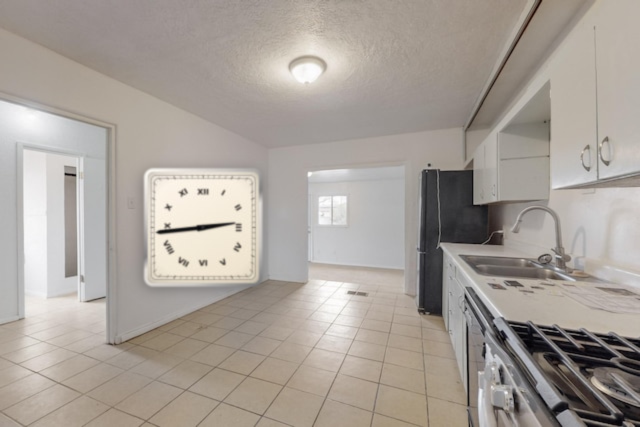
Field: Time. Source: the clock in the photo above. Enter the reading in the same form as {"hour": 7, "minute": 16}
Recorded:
{"hour": 2, "minute": 44}
